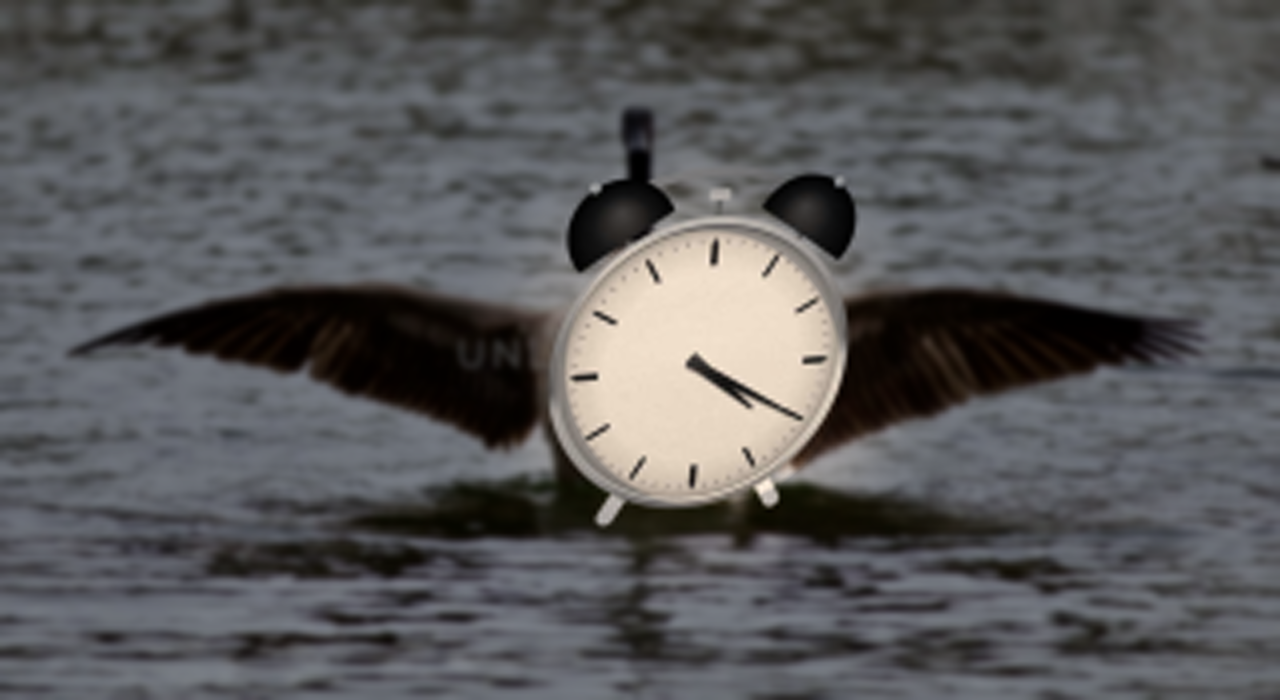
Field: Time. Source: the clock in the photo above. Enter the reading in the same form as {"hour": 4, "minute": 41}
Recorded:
{"hour": 4, "minute": 20}
